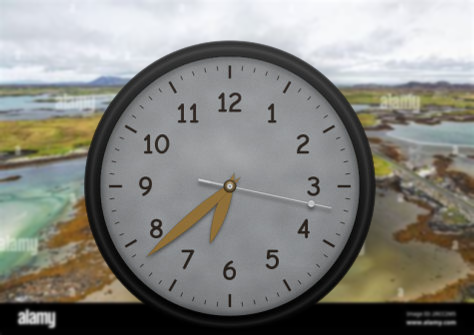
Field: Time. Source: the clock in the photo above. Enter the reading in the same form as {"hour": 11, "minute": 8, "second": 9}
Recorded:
{"hour": 6, "minute": 38, "second": 17}
